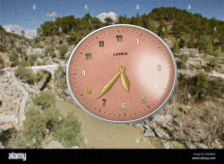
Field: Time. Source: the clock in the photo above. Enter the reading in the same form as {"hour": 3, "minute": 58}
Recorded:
{"hour": 5, "minute": 37}
